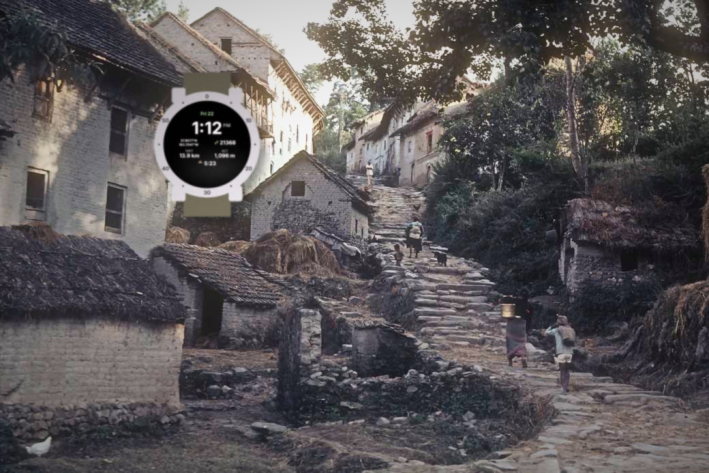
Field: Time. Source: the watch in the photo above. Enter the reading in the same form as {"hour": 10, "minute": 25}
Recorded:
{"hour": 1, "minute": 12}
